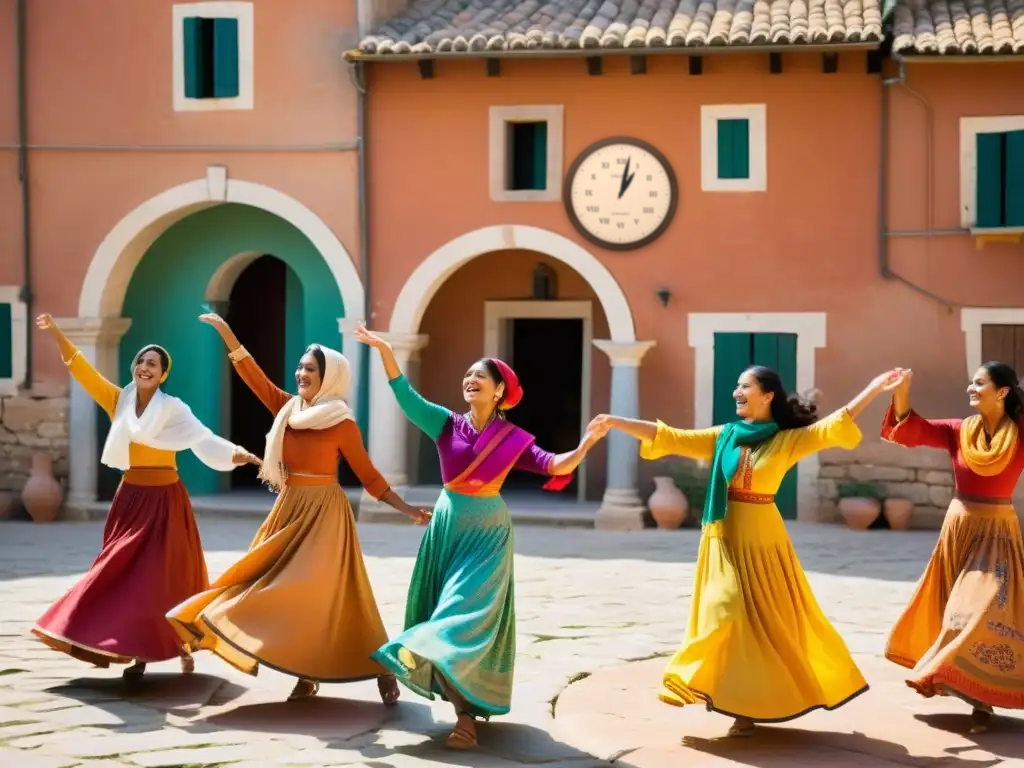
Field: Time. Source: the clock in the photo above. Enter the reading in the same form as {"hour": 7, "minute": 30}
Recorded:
{"hour": 1, "minute": 2}
